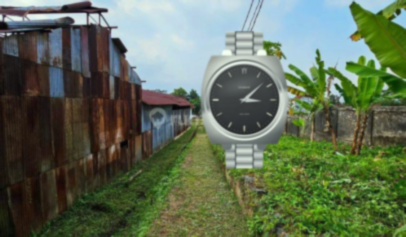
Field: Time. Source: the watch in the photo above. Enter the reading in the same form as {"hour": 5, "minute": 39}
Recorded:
{"hour": 3, "minute": 8}
